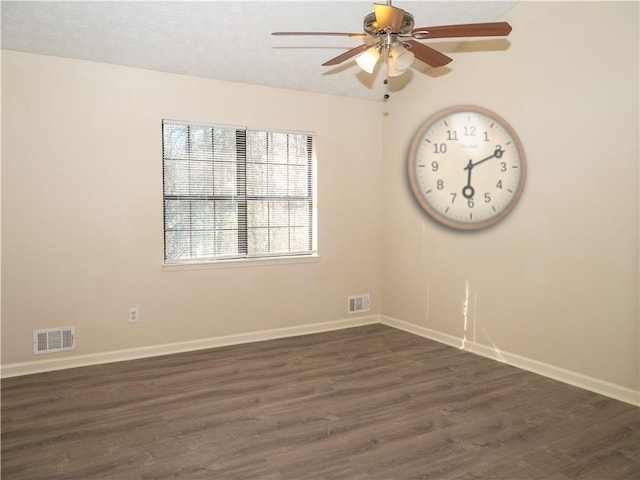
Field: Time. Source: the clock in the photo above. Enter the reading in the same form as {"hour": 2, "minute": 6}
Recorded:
{"hour": 6, "minute": 11}
